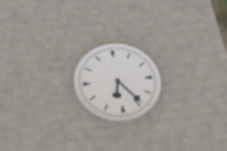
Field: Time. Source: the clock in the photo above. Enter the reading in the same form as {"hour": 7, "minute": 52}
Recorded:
{"hour": 6, "minute": 24}
